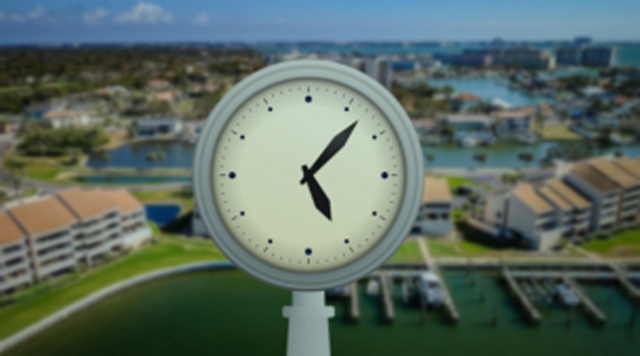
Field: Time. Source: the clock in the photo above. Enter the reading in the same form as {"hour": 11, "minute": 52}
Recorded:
{"hour": 5, "minute": 7}
